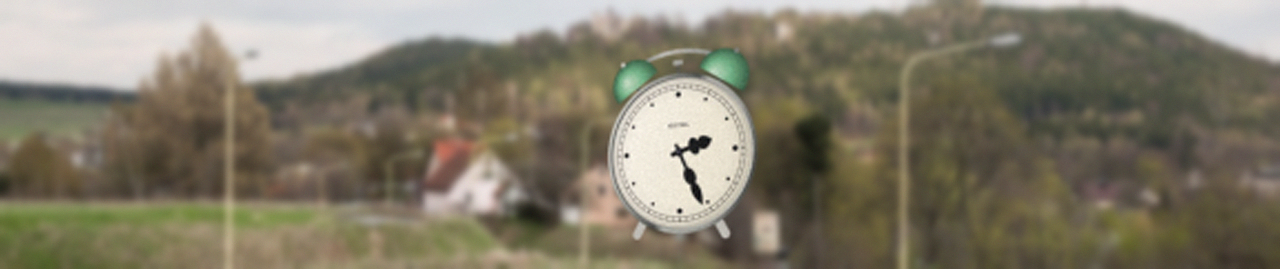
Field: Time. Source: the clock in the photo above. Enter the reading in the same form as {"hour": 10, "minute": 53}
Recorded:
{"hour": 2, "minute": 26}
